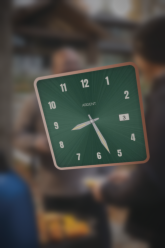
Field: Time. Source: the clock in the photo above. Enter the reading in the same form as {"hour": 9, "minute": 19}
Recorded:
{"hour": 8, "minute": 27}
